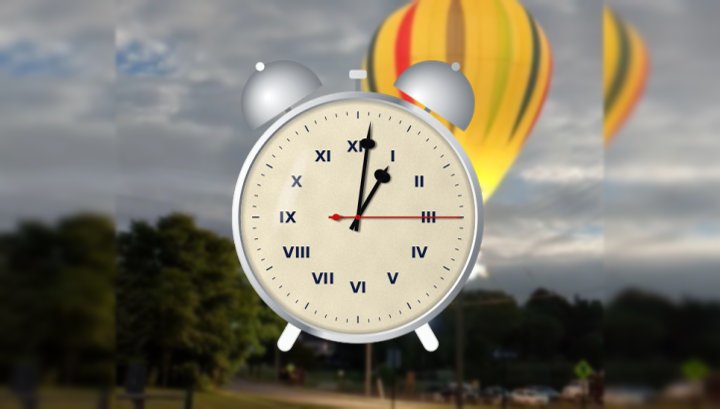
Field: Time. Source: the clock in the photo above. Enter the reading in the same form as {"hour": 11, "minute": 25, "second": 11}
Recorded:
{"hour": 1, "minute": 1, "second": 15}
